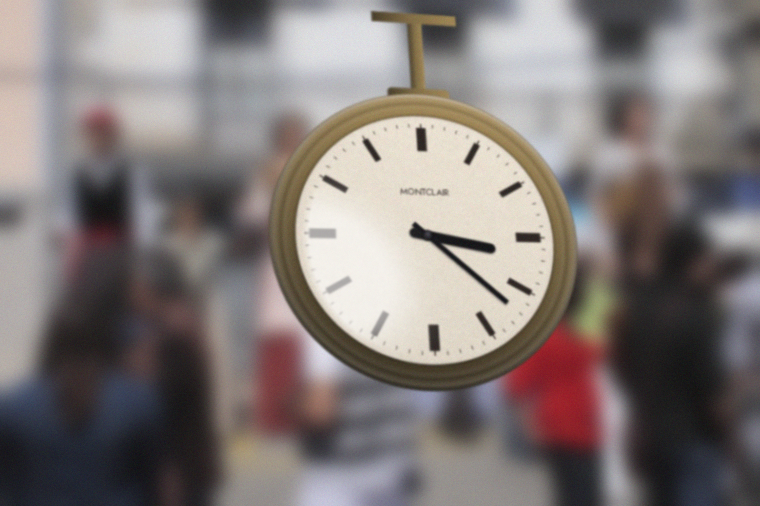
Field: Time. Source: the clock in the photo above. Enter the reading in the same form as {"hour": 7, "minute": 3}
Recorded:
{"hour": 3, "minute": 22}
